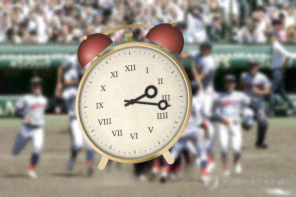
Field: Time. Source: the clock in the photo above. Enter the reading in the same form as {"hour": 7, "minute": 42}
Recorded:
{"hour": 2, "minute": 17}
